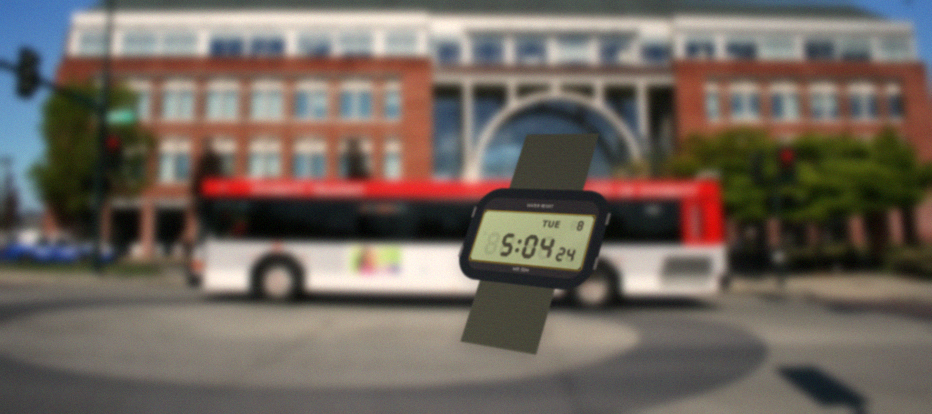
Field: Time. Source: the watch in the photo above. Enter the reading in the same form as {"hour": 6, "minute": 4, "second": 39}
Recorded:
{"hour": 5, "minute": 4, "second": 24}
